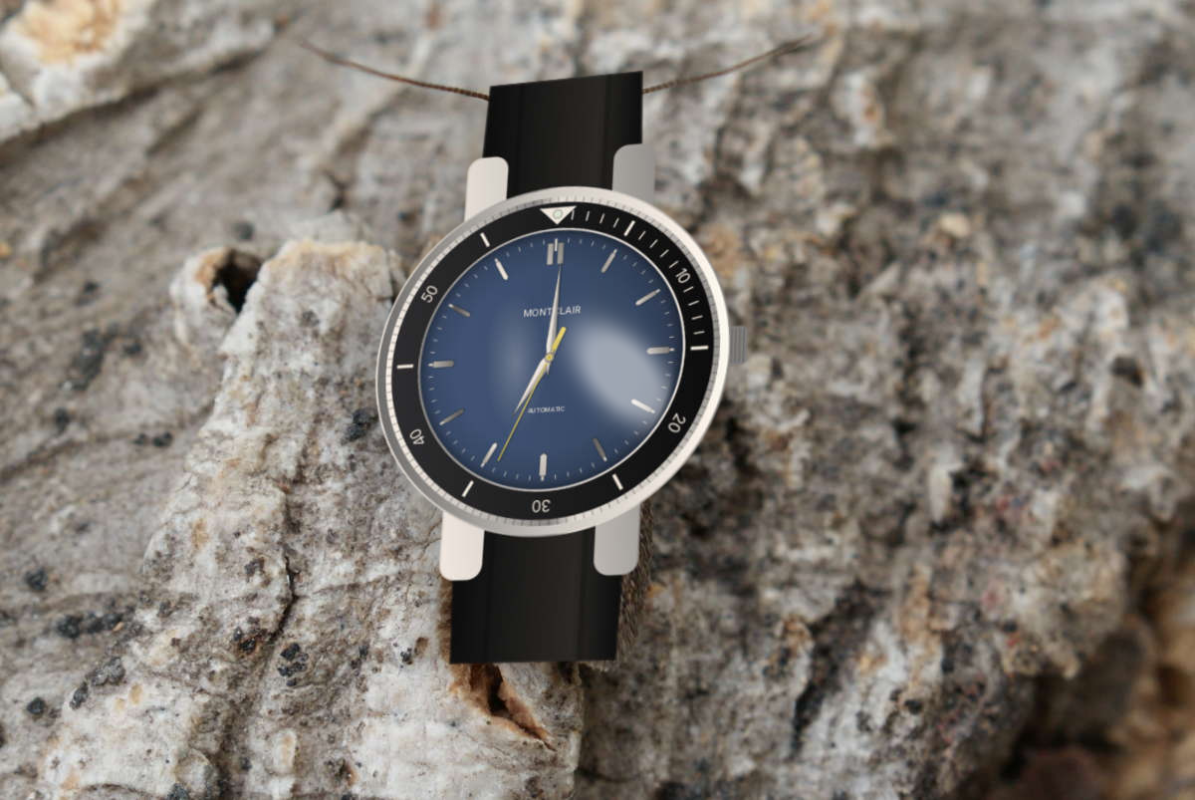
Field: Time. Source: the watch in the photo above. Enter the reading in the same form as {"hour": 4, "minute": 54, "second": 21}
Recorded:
{"hour": 7, "minute": 0, "second": 34}
